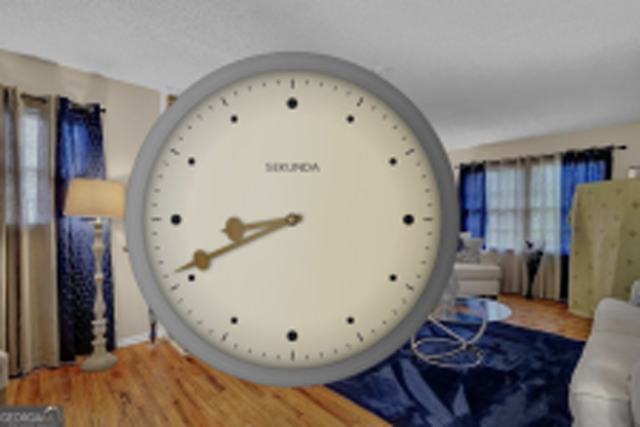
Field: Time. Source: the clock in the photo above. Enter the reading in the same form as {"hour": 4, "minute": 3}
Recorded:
{"hour": 8, "minute": 41}
